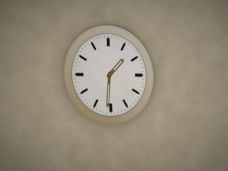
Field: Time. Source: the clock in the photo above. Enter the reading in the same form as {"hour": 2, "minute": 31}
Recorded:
{"hour": 1, "minute": 31}
